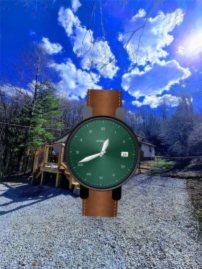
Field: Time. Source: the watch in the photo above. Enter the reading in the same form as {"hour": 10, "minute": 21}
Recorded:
{"hour": 12, "minute": 41}
